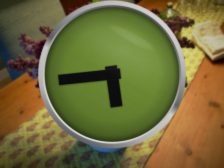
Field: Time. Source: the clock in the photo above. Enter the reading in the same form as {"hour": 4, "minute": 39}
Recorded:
{"hour": 5, "minute": 44}
